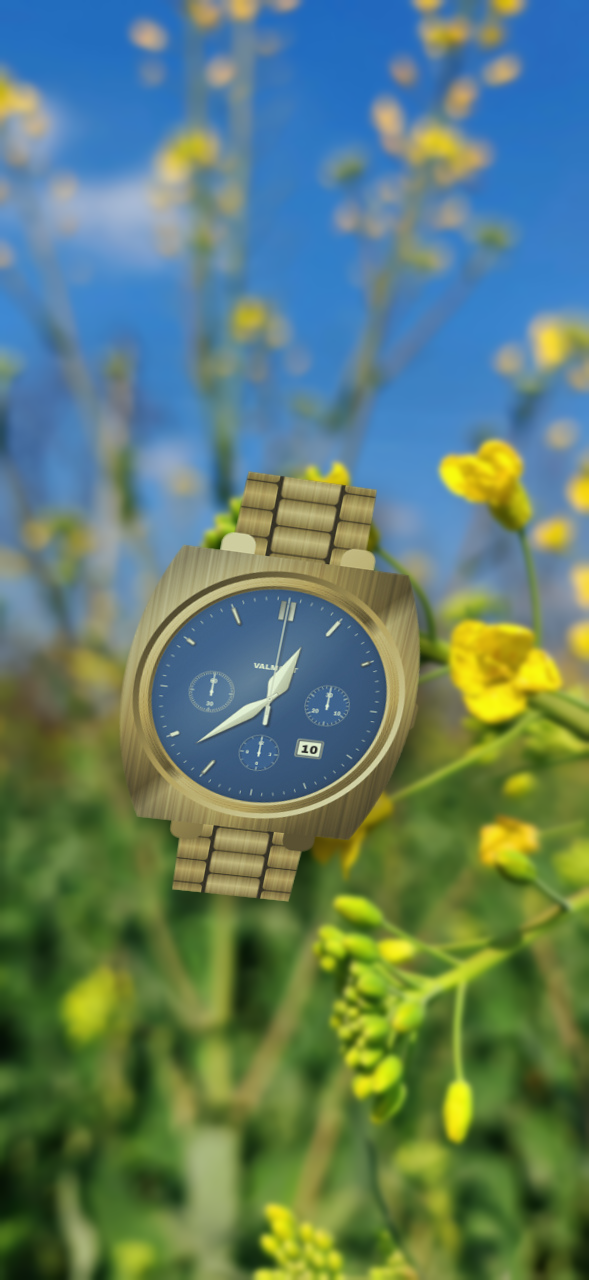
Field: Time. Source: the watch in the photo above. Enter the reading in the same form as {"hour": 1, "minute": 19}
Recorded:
{"hour": 12, "minute": 38}
